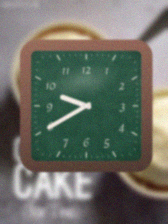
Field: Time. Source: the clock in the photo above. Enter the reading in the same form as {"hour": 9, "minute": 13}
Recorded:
{"hour": 9, "minute": 40}
